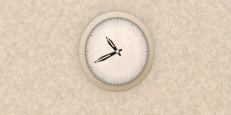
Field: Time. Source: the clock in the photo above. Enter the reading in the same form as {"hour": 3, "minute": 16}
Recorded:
{"hour": 10, "minute": 41}
